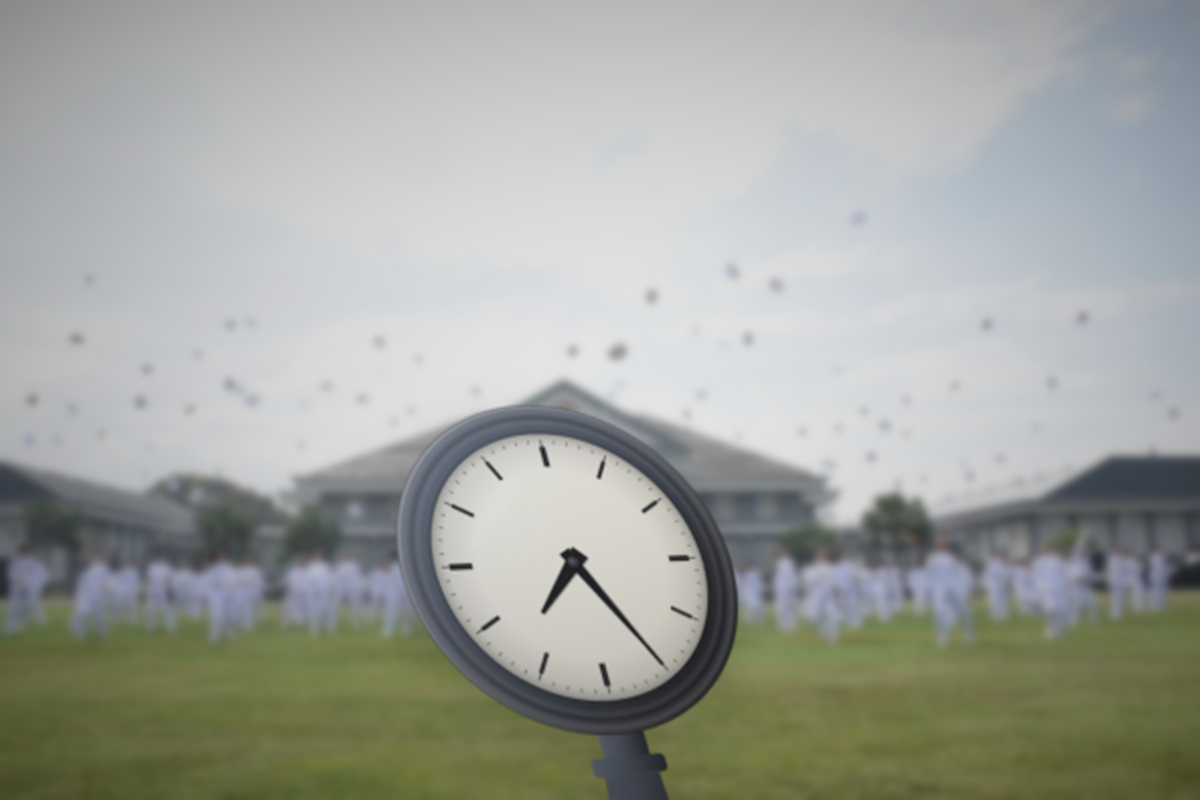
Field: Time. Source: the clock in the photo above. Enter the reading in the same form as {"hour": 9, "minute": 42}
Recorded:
{"hour": 7, "minute": 25}
